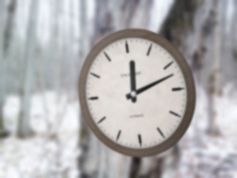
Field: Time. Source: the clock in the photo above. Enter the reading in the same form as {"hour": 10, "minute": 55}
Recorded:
{"hour": 12, "minute": 12}
